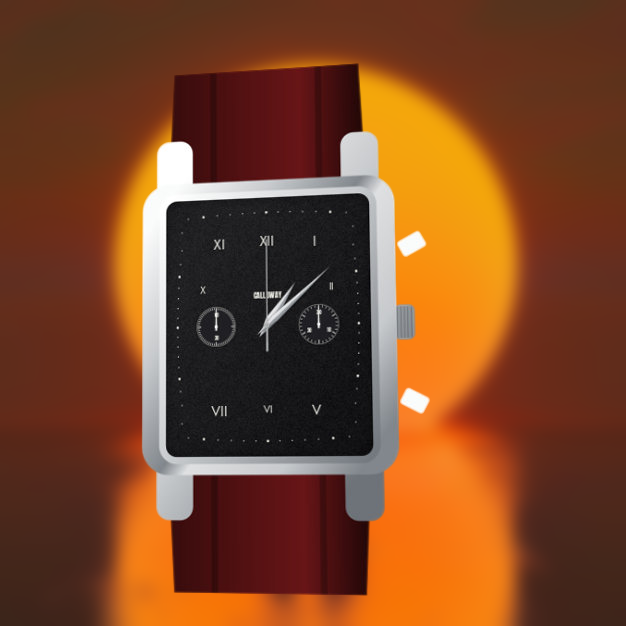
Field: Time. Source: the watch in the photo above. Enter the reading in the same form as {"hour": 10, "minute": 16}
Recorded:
{"hour": 1, "minute": 8}
